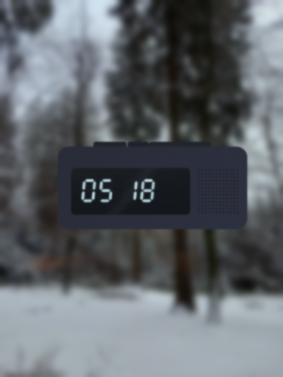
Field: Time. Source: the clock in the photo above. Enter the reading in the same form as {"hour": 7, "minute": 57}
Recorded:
{"hour": 5, "minute": 18}
